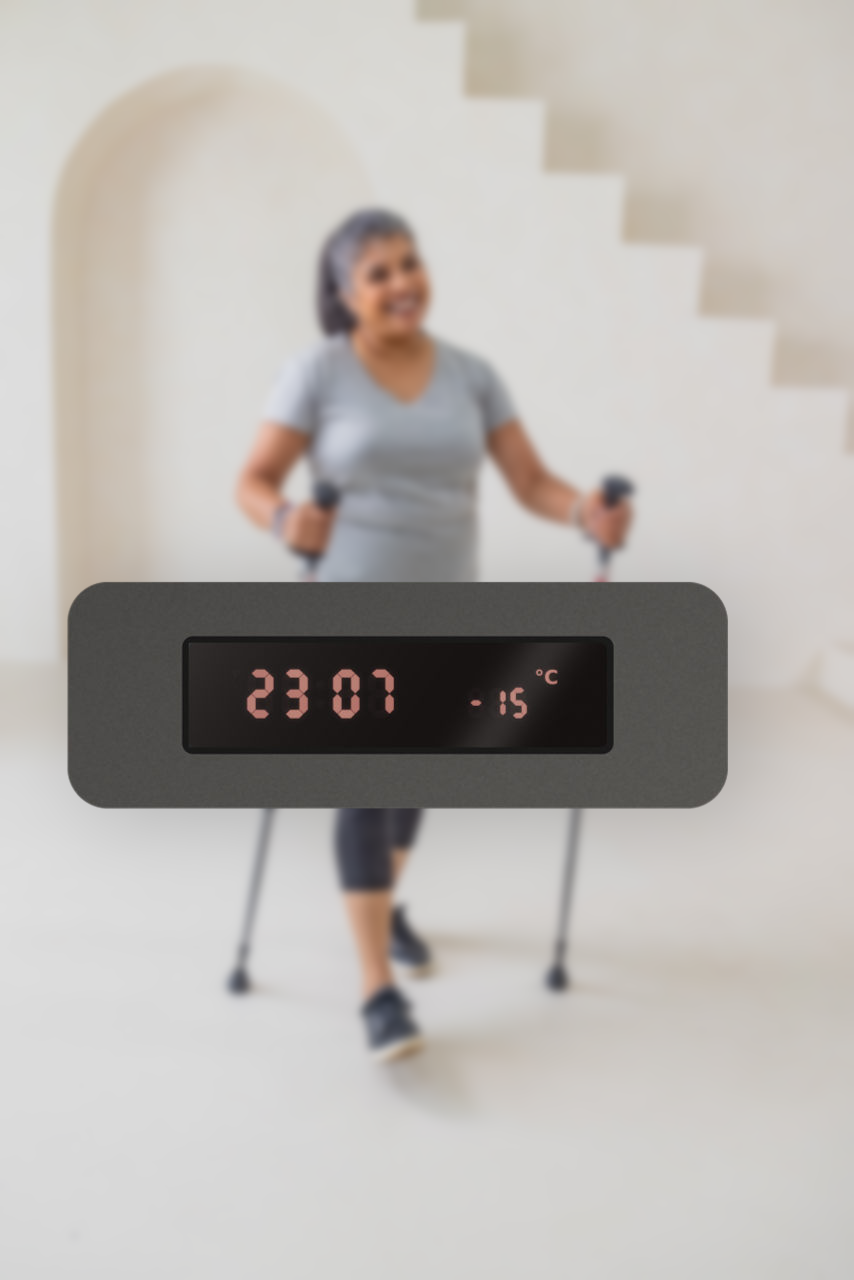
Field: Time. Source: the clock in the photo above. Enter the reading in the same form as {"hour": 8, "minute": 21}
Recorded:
{"hour": 23, "minute": 7}
